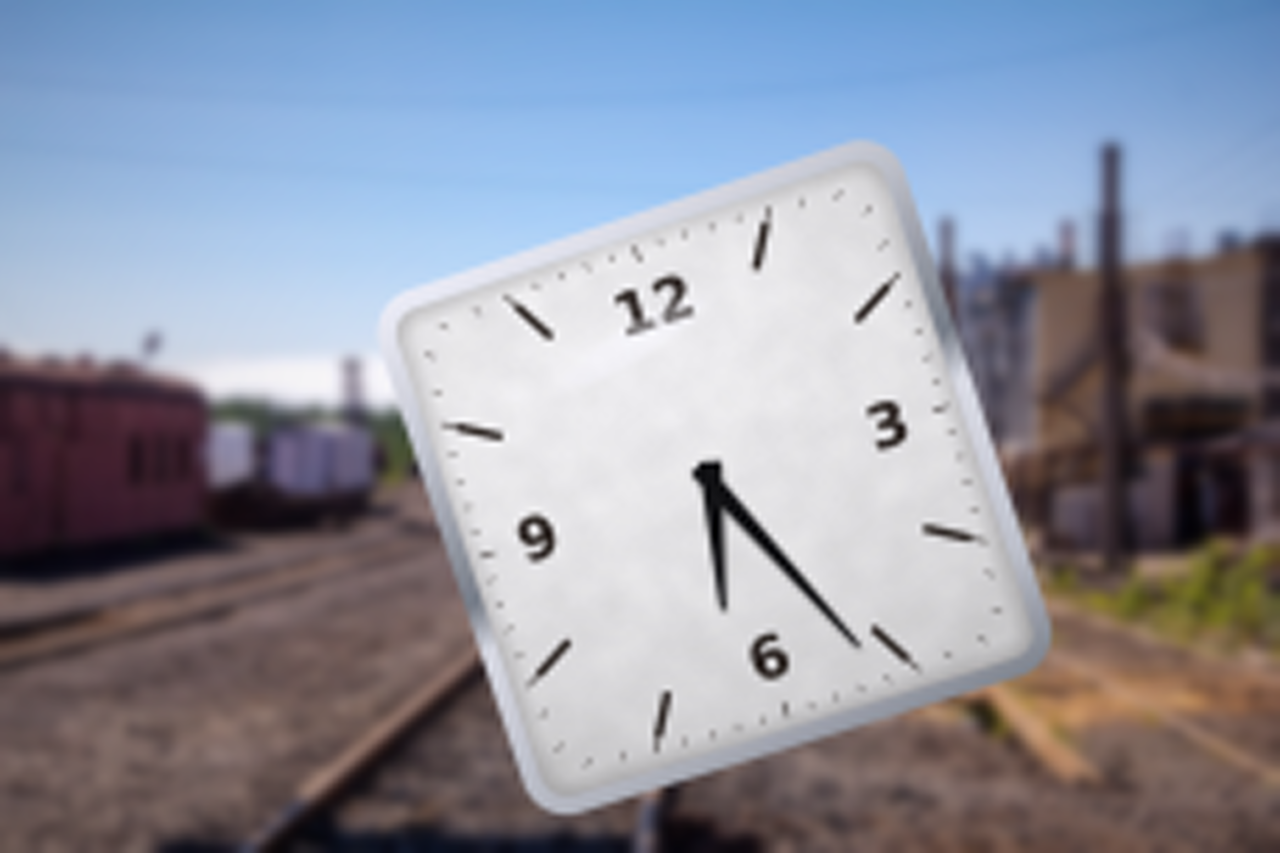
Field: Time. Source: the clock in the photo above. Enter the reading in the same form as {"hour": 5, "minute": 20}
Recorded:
{"hour": 6, "minute": 26}
